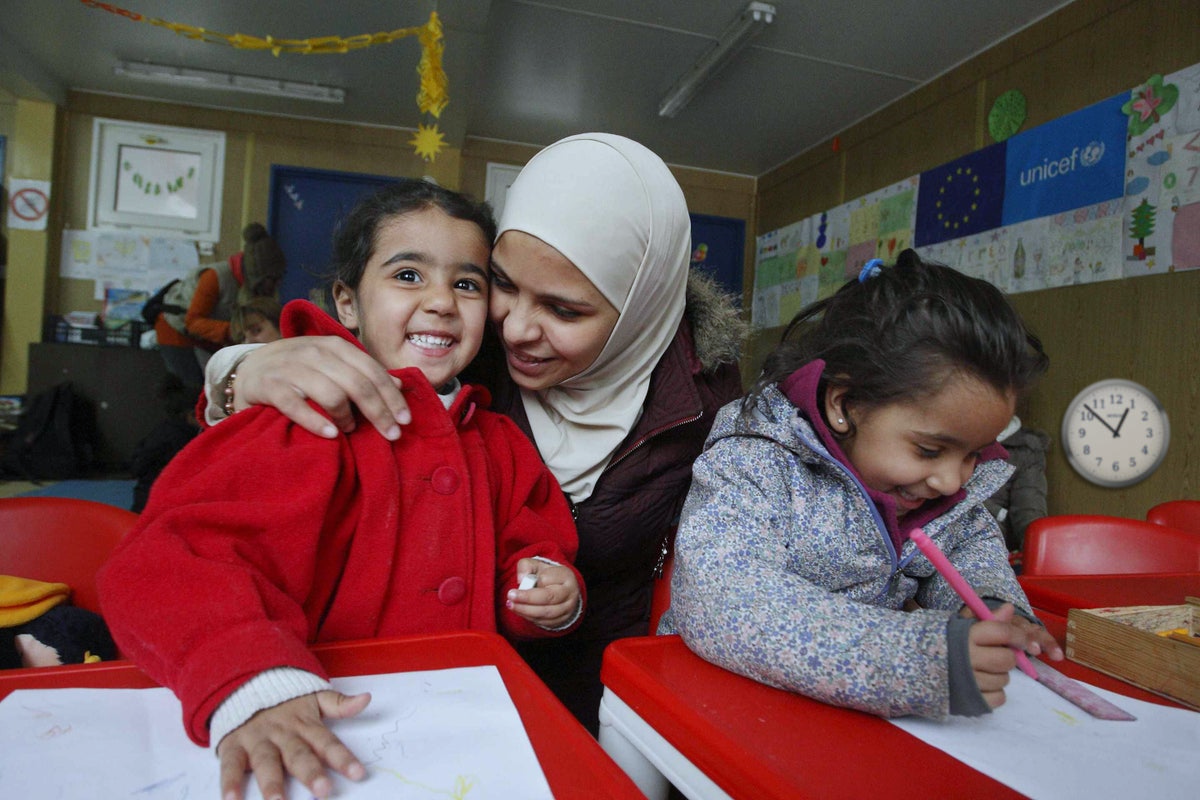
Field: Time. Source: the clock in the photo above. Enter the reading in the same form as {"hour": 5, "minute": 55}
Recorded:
{"hour": 12, "minute": 52}
